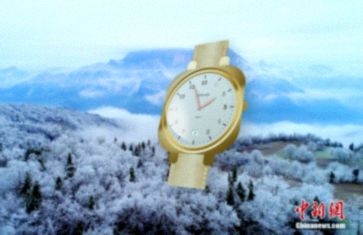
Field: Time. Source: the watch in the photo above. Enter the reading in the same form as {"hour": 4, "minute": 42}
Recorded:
{"hour": 1, "minute": 56}
